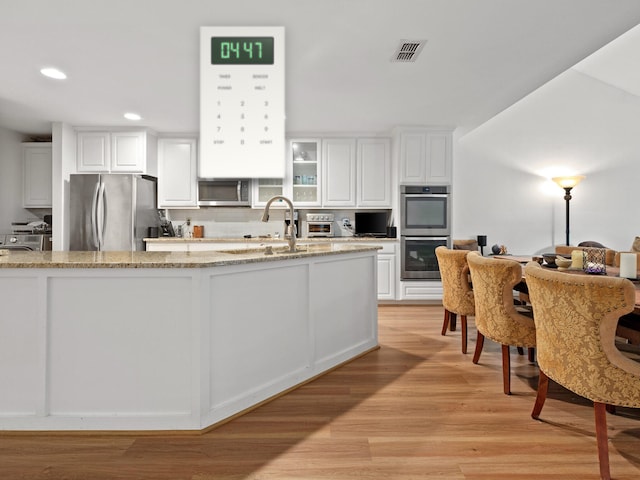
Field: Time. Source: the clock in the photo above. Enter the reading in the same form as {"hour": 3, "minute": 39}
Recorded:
{"hour": 4, "minute": 47}
